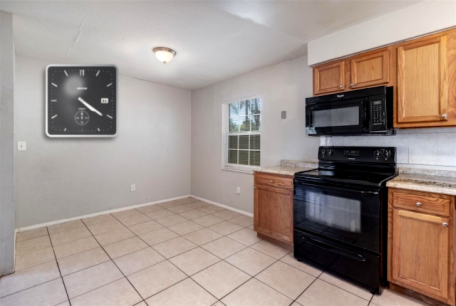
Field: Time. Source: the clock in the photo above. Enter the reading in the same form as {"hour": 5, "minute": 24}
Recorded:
{"hour": 4, "minute": 21}
